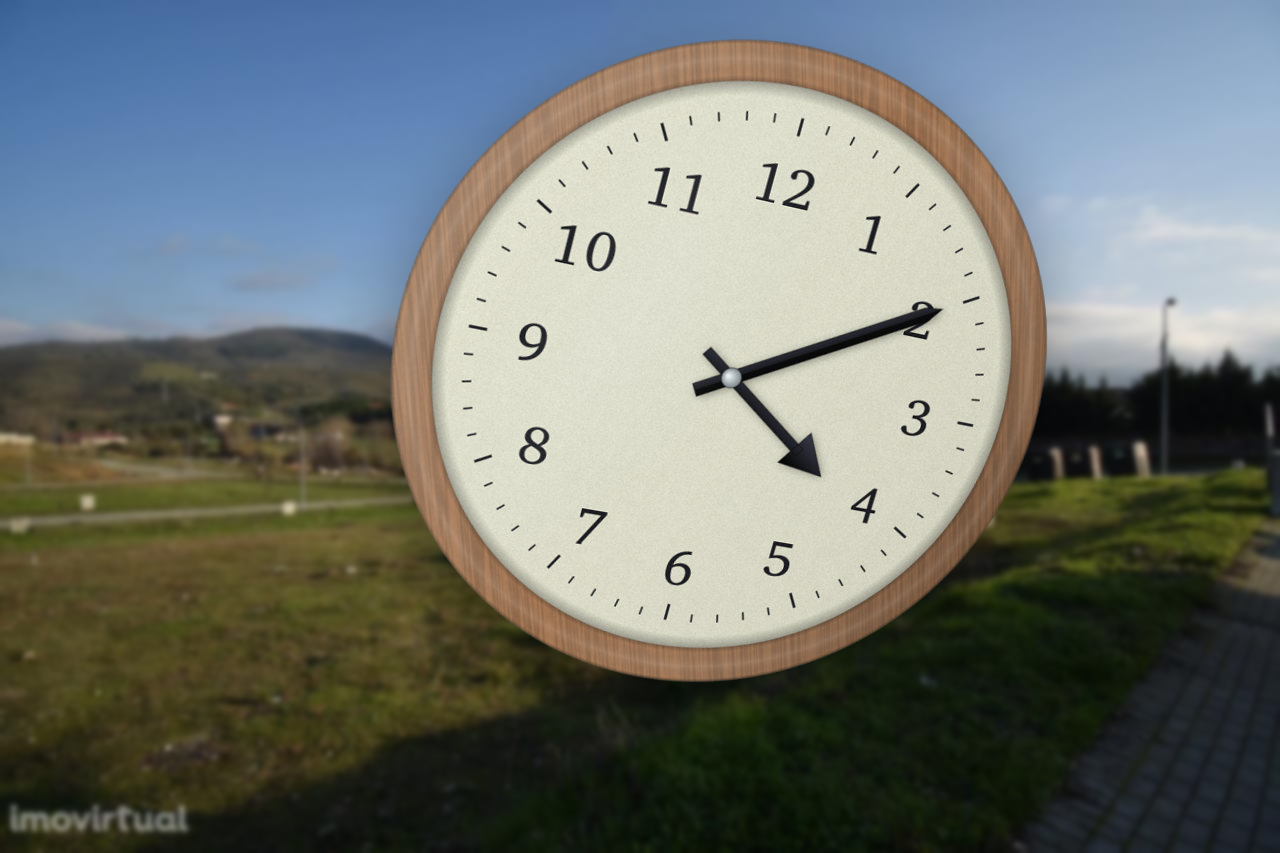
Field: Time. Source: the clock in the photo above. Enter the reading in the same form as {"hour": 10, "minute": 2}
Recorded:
{"hour": 4, "minute": 10}
